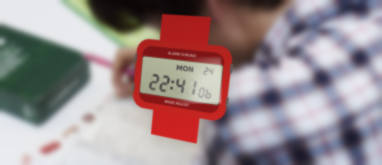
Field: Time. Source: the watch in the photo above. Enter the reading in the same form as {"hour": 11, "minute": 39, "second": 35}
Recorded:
{"hour": 22, "minute": 41, "second": 6}
